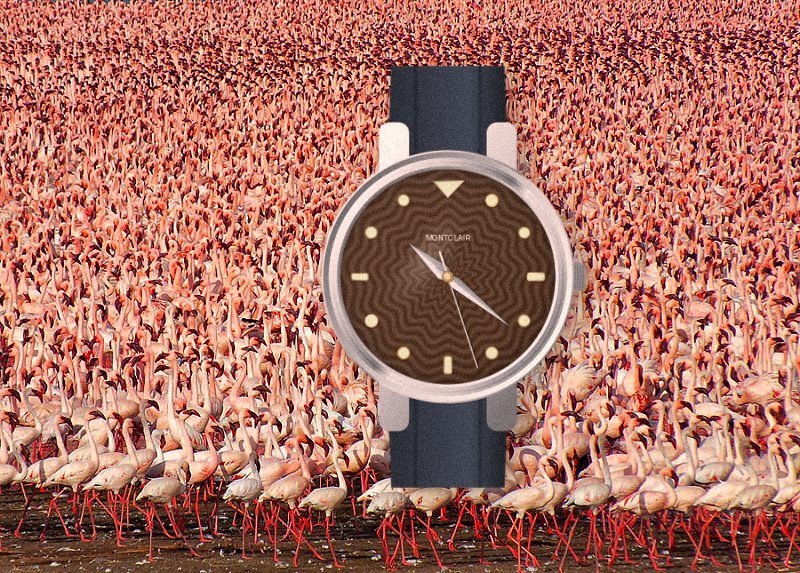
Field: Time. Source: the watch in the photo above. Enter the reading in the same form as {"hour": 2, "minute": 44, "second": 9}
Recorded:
{"hour": 10, "minute": 21, "second": 27}
